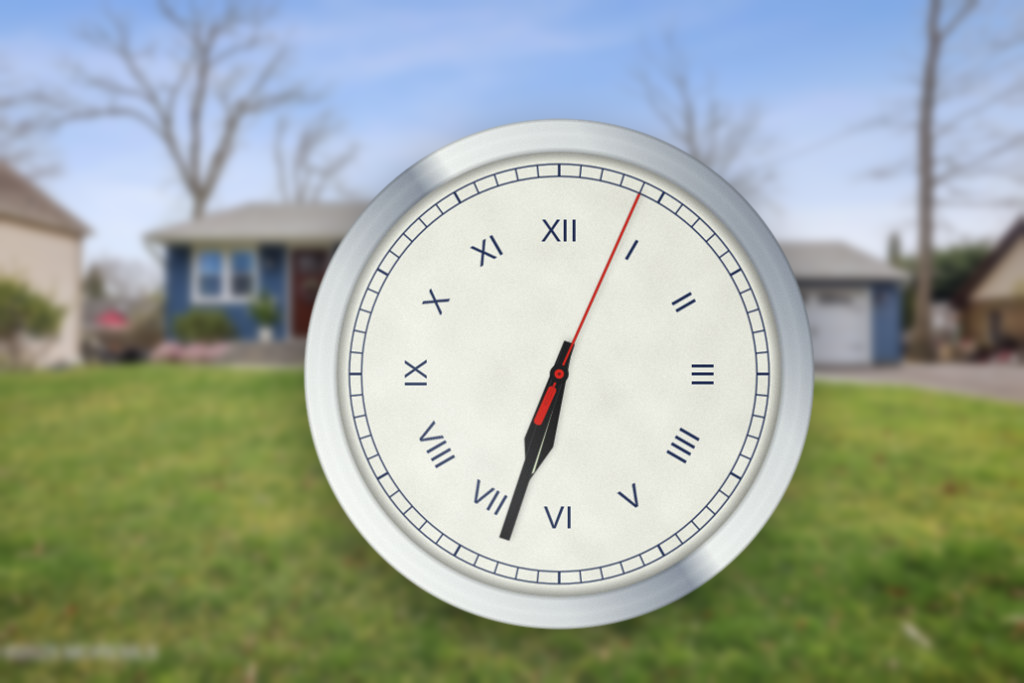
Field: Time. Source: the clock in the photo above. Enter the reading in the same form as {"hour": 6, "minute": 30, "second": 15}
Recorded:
{"hour": 6, "minute": 33, "second": 4}
